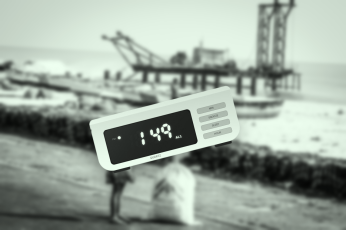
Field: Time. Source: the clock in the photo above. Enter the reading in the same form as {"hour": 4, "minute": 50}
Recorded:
{"hour": 1, "minute": 49}
